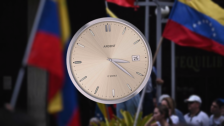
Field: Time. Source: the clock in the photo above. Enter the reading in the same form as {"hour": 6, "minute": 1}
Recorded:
{"hour": 3, "minute": 22}
